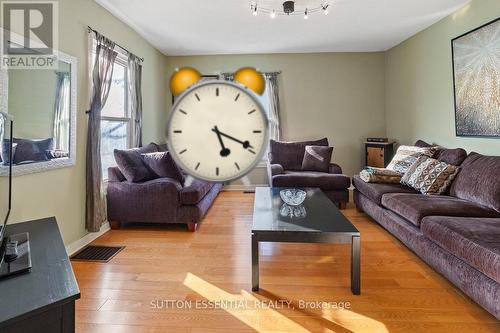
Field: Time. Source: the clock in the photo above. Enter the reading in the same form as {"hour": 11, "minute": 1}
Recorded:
{"hour": 5, "minute": 19}
